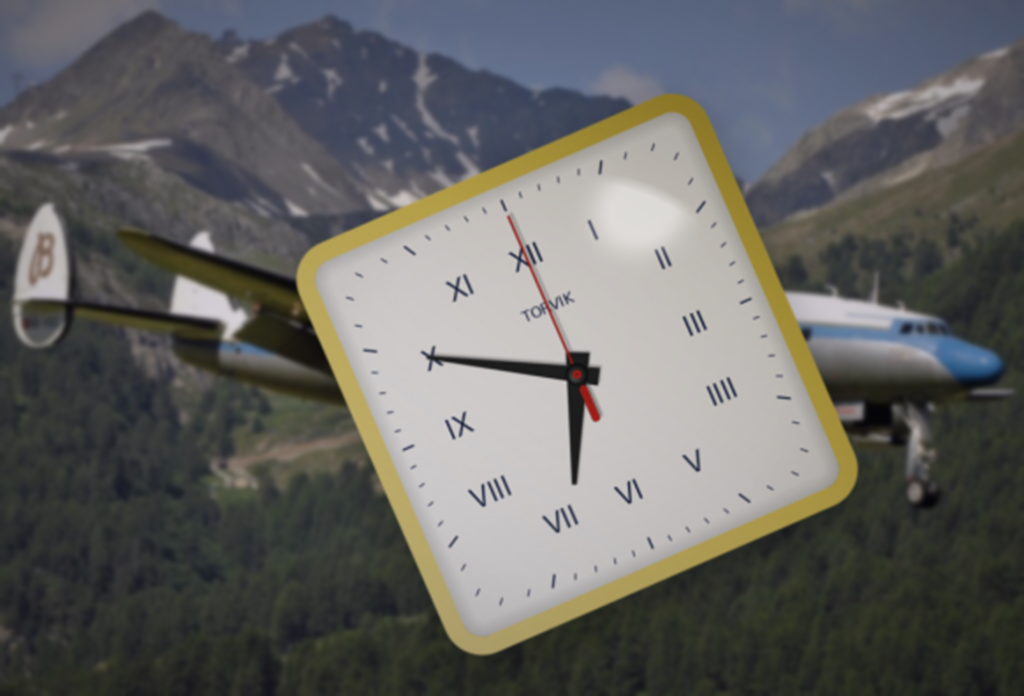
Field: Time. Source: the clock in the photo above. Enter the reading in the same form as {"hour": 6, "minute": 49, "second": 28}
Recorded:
{"hour": 6, "minute": 50, "second": 0}
